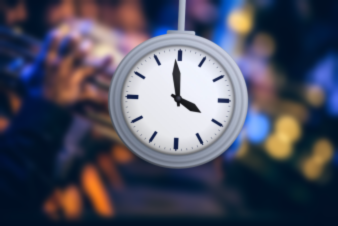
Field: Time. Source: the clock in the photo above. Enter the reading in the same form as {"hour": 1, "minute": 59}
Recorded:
{"hour": 3, "minute": 59}
